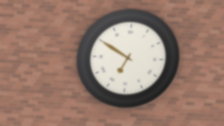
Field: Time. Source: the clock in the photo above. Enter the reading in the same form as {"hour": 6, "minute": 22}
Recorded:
{"hour": 6, "minute": 50}
